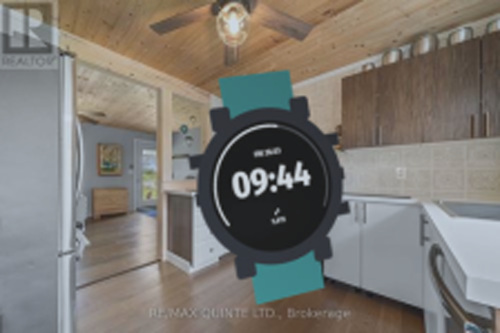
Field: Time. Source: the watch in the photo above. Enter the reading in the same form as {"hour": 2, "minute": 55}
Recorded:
{"hour": 9, "minute": 44}
